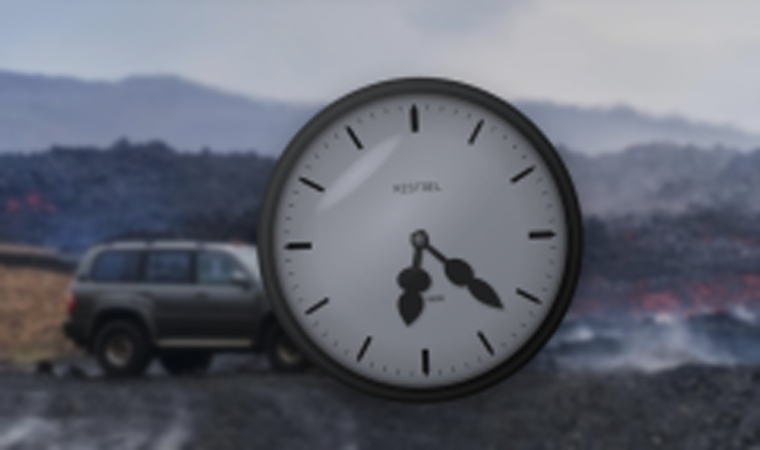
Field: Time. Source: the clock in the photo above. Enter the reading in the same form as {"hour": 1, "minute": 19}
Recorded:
{"hour": 6, "minute": 22}
